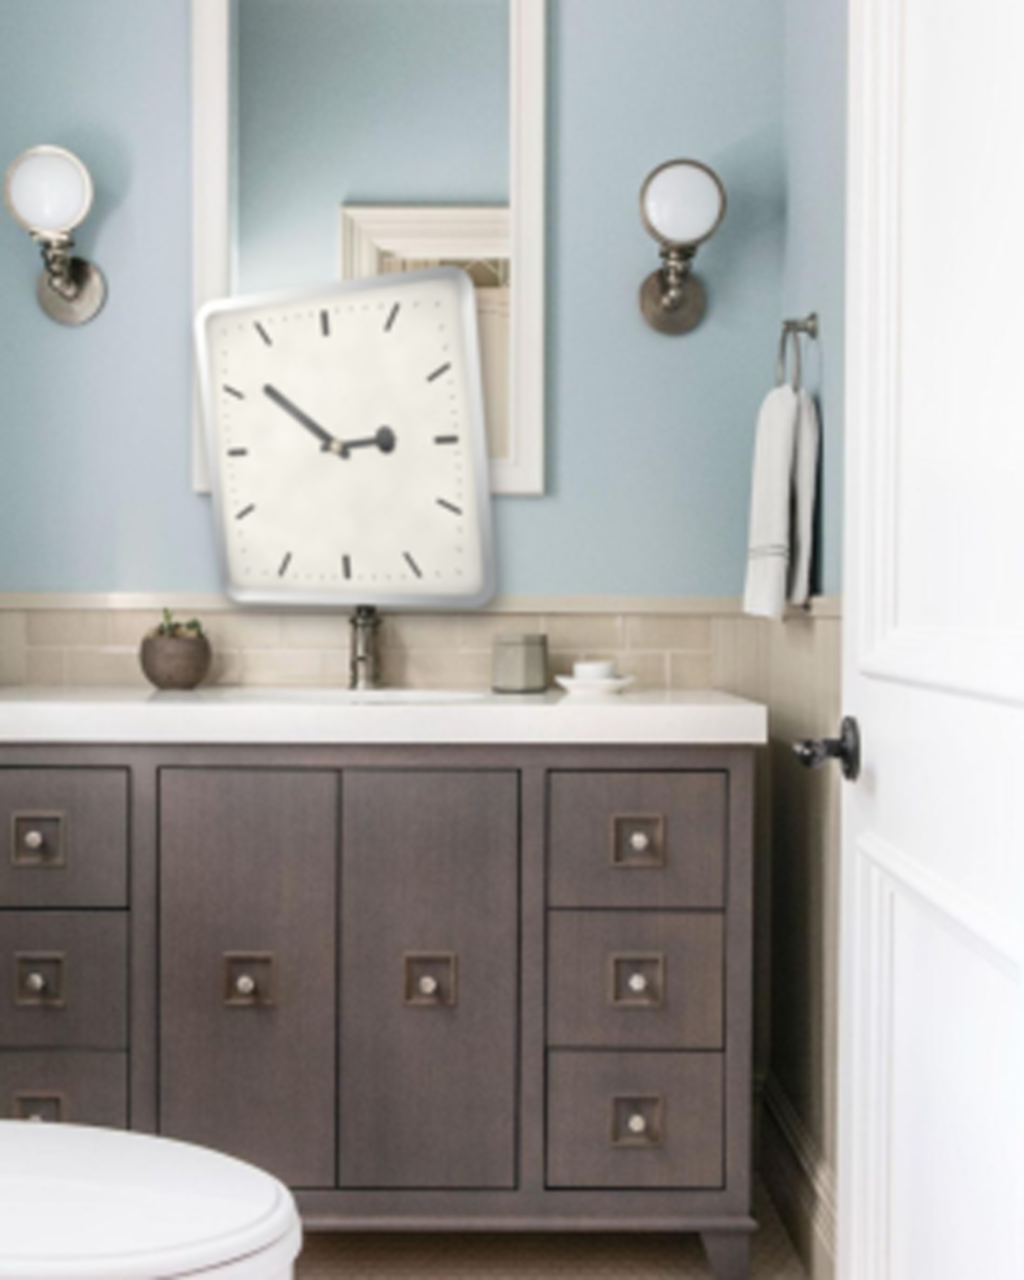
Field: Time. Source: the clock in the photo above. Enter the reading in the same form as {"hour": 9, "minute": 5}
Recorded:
{"hour": 2, "minute": 52}
